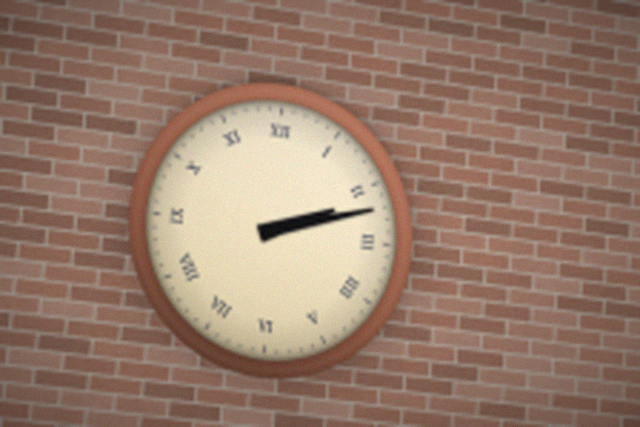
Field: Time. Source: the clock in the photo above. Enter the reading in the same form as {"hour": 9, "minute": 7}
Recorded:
{"hour": 2, "minute": 12}
